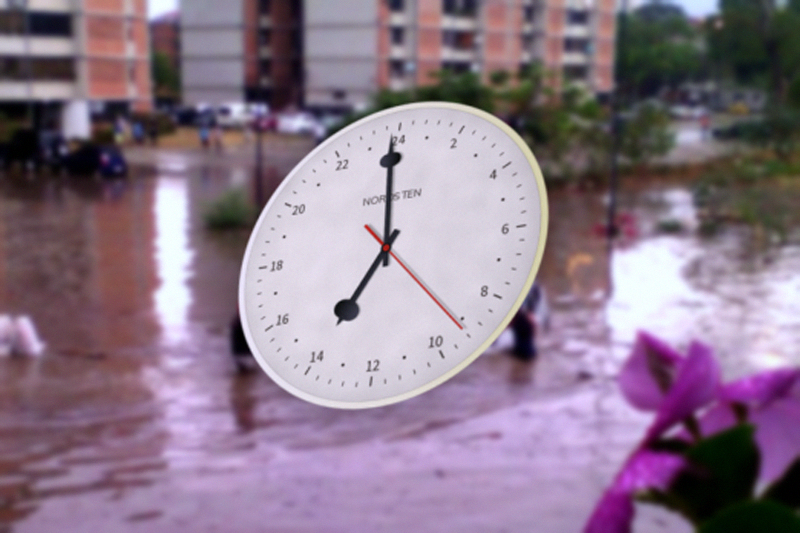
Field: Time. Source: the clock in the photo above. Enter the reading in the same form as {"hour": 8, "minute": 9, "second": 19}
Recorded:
{"hour": 13, "minute": 59, "second": 23}
